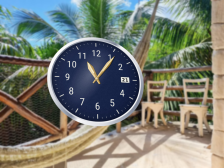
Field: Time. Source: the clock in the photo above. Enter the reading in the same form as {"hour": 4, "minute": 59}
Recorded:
{"hour": 11, "minute": 6}
